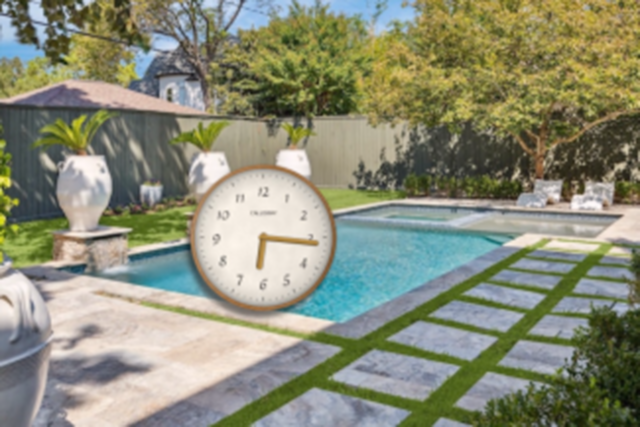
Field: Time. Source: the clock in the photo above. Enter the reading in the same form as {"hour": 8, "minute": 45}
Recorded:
{"hour": 6, "minute": 16}
